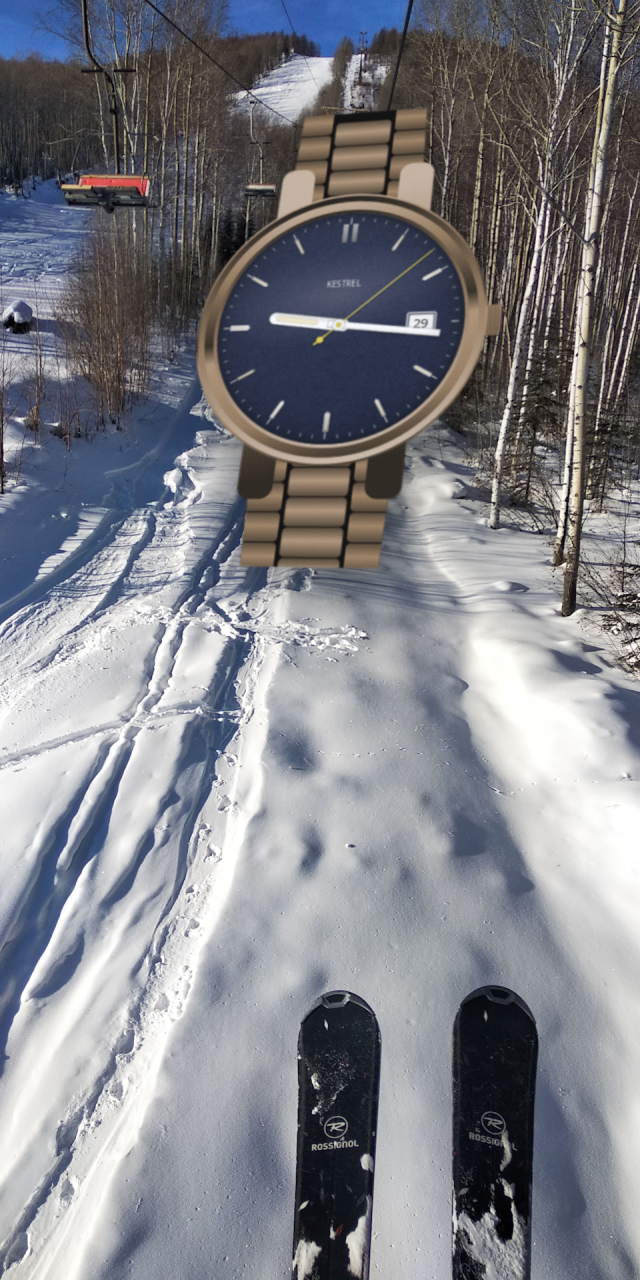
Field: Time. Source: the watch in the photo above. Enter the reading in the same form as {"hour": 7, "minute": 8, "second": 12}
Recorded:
{"hour": 9, "minute": 16, "second": 8}
